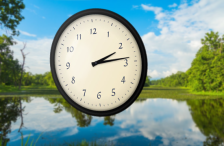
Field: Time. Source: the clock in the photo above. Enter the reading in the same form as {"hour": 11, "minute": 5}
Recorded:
{"hour": 2, "minute": 14}
